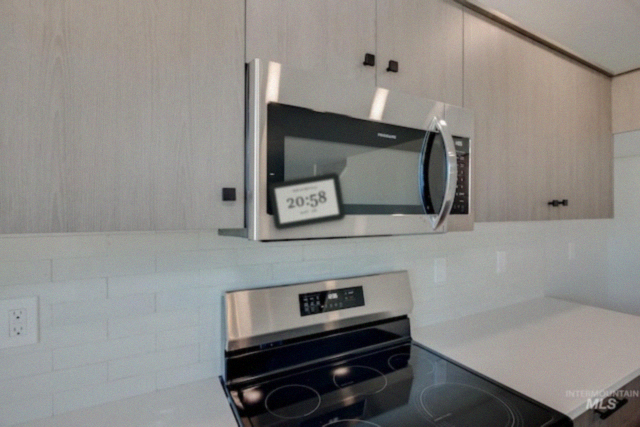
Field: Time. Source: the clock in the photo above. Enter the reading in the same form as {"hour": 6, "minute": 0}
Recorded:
{"hour": 20, "minute": 58}
